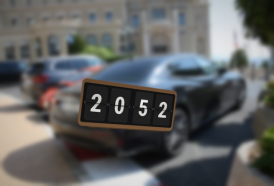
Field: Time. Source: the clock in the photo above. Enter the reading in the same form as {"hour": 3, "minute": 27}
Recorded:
{"hour": 20, "minute": 52}
